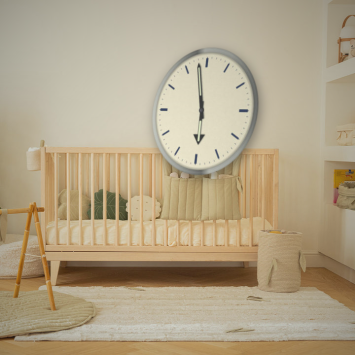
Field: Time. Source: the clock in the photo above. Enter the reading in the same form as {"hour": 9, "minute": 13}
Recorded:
{"hour": 5, "minute": 58}
